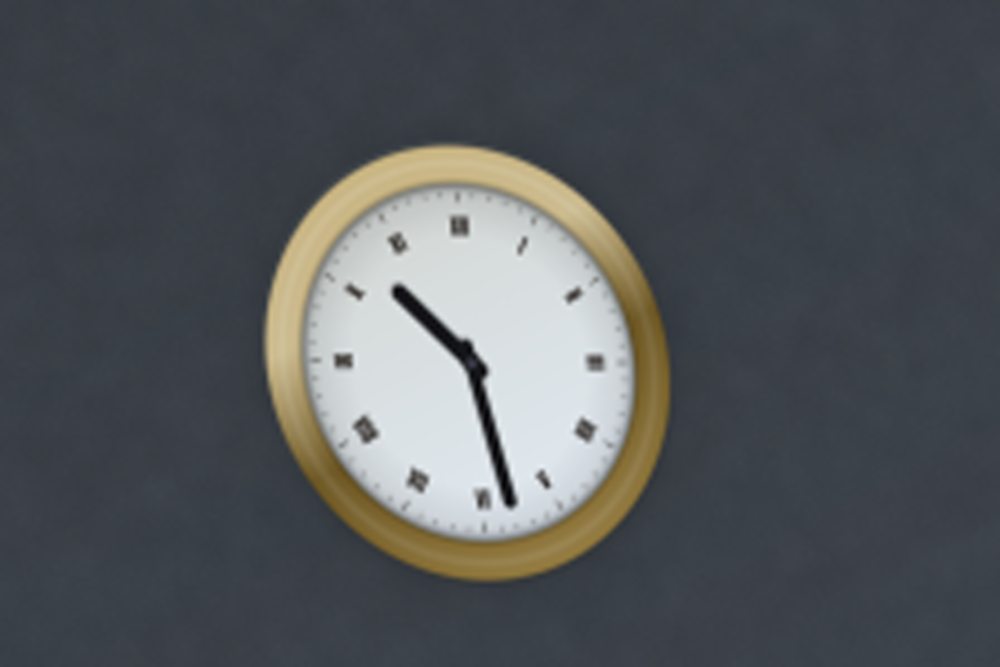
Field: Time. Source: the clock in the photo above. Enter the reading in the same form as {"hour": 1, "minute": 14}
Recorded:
{"hour": 10, "minute": 28}
